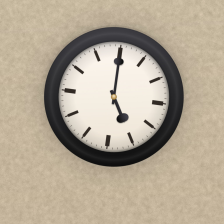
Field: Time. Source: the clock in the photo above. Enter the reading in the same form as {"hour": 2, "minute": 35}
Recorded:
{"hour": 5, "minute": 0}
